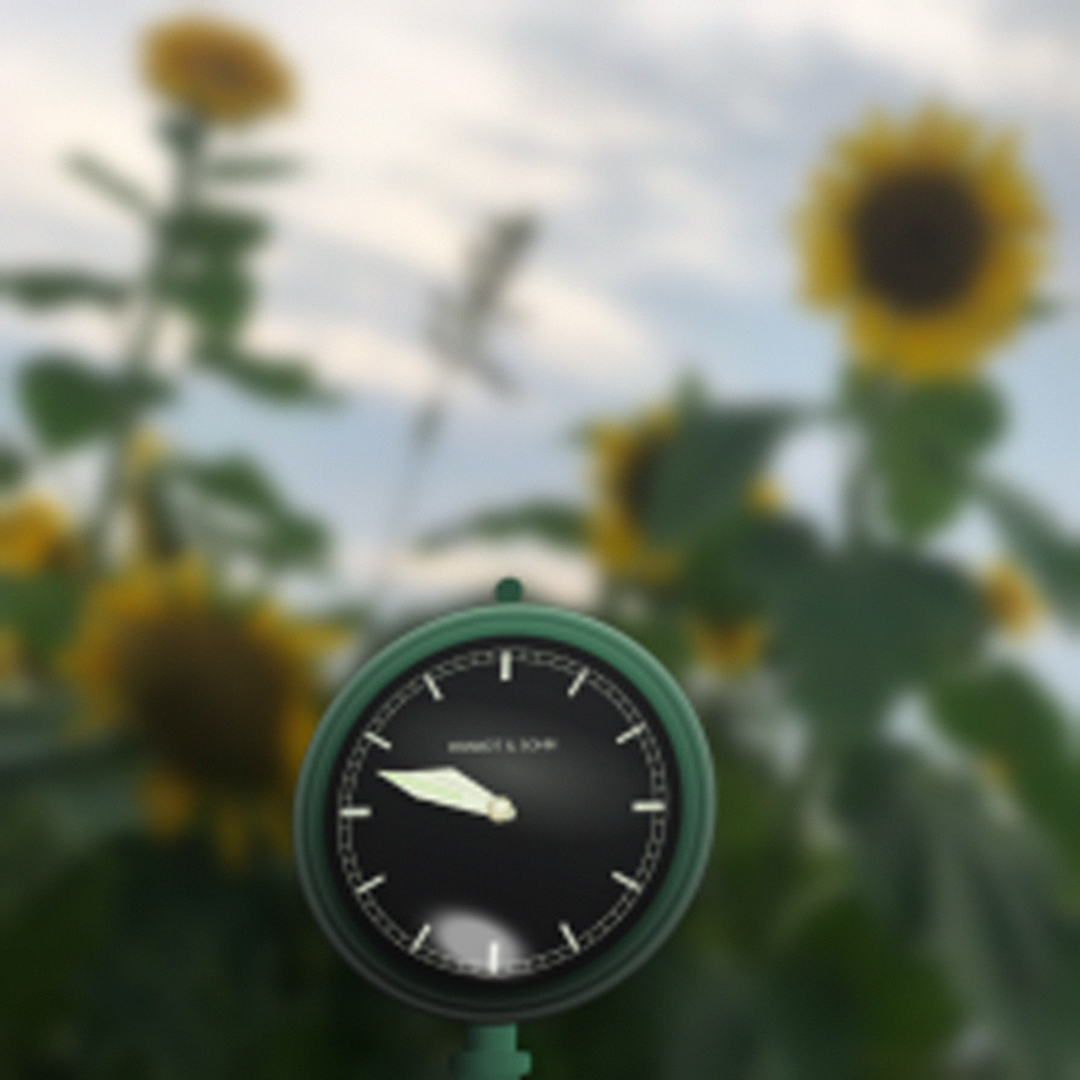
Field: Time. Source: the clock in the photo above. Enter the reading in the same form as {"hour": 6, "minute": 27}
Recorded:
{"hour": 9, "minute": 48}
